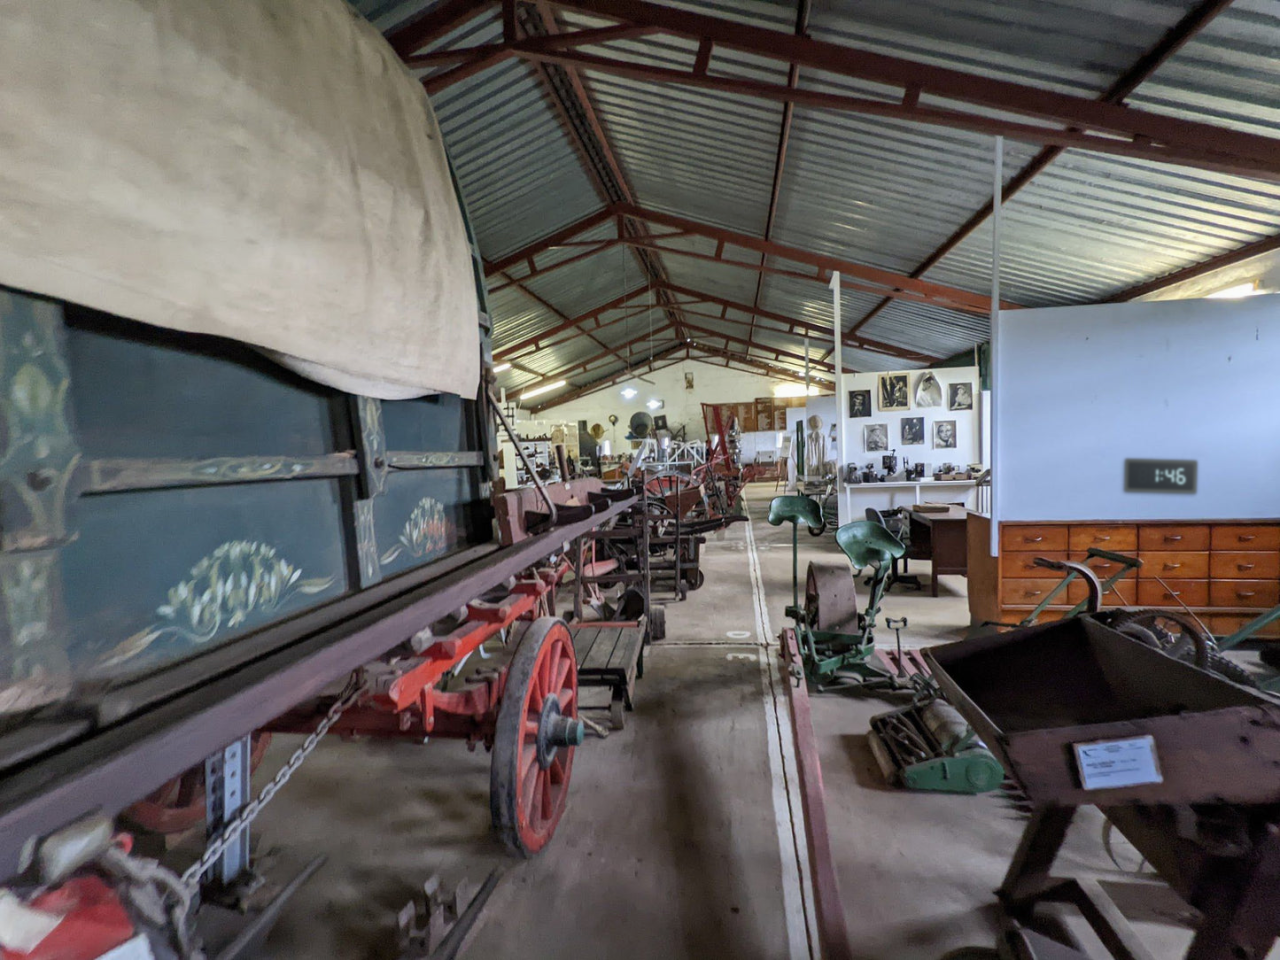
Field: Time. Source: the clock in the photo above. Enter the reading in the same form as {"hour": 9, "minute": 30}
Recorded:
{"hour": 1, "minute": 46}
